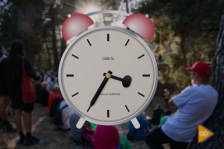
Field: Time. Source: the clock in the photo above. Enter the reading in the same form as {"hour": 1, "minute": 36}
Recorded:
{"hour": 3, "minute": 35}
